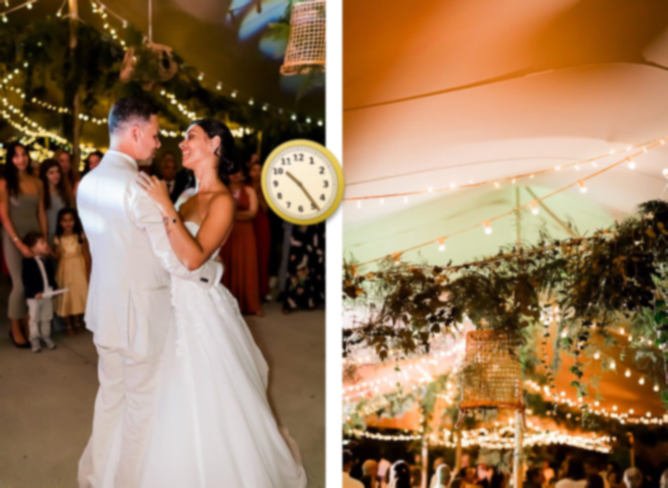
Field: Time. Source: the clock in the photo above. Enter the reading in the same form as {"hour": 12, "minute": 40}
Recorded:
{"hour": 10, "minute": 24}
